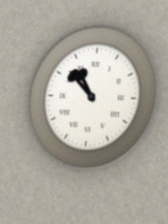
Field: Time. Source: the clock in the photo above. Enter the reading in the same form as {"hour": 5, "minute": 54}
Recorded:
{"hour": 10, "minute": 52}
